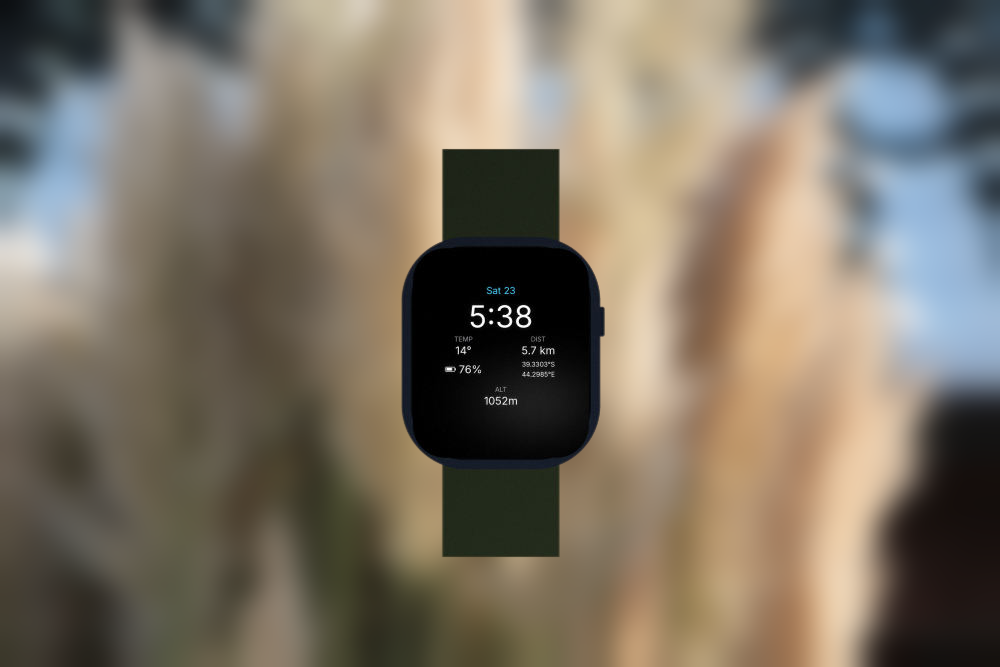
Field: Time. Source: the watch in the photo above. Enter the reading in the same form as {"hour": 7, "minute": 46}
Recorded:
{"hour": 5, "minute": 38}
